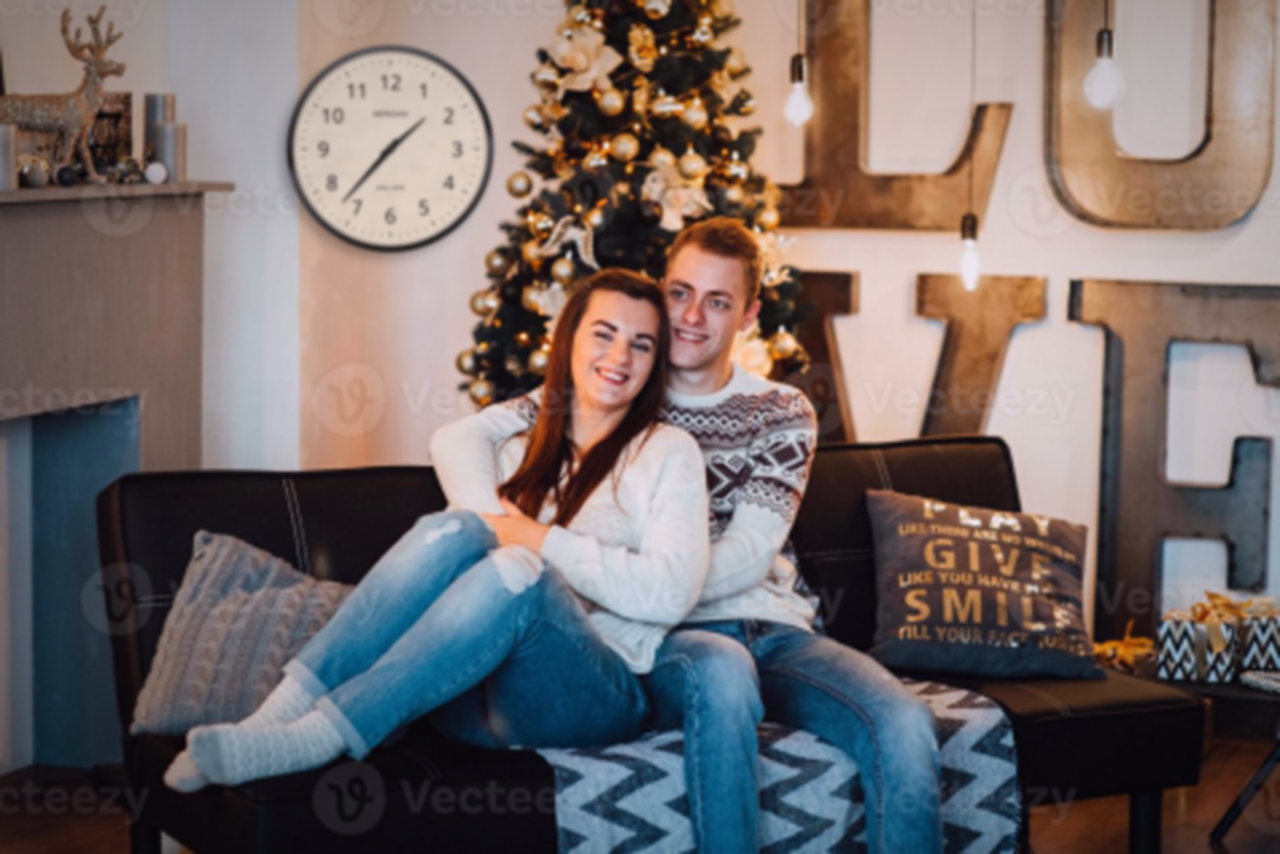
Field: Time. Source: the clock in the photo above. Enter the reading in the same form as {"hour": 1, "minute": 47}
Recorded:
{"hour": 1, "minute": 37}
